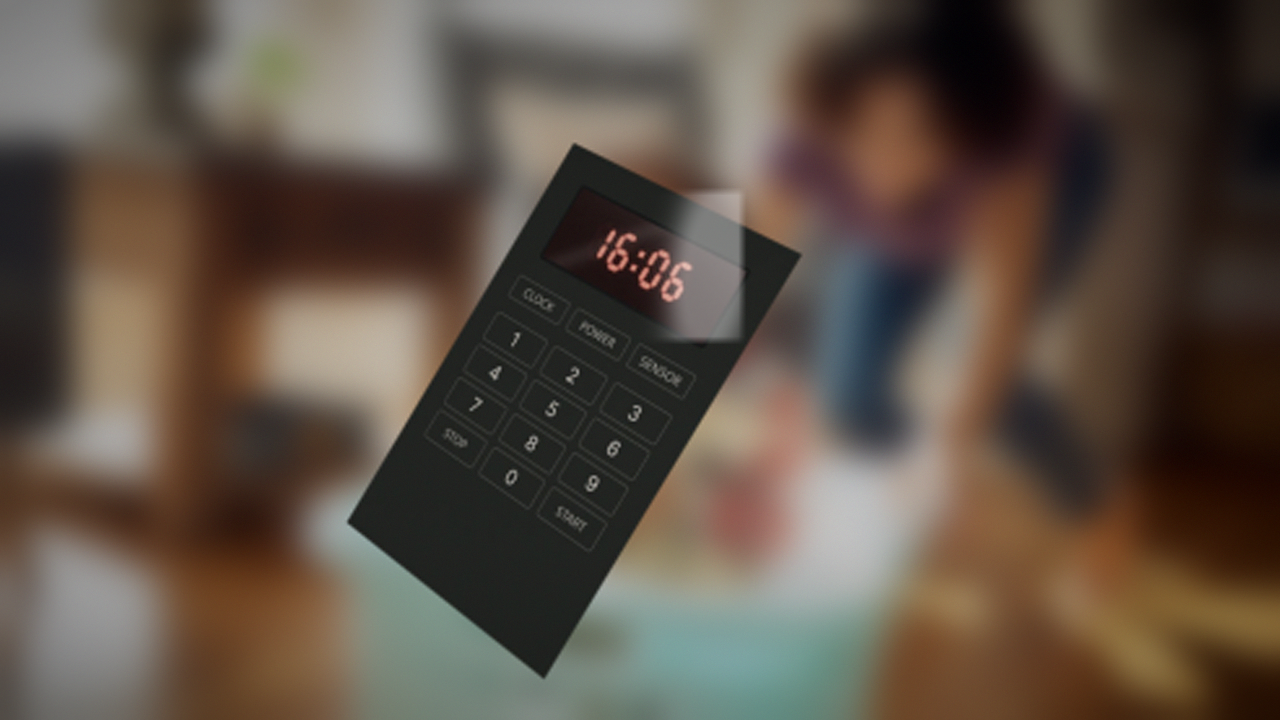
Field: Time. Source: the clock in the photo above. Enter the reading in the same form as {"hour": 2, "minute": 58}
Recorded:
{"hour": 16, "minute": 6}
